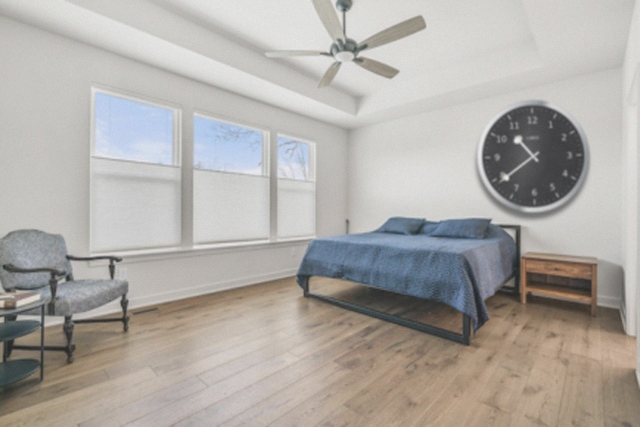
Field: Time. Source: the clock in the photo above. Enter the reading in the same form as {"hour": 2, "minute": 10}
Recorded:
{"hour": 10, "minute": 39}
